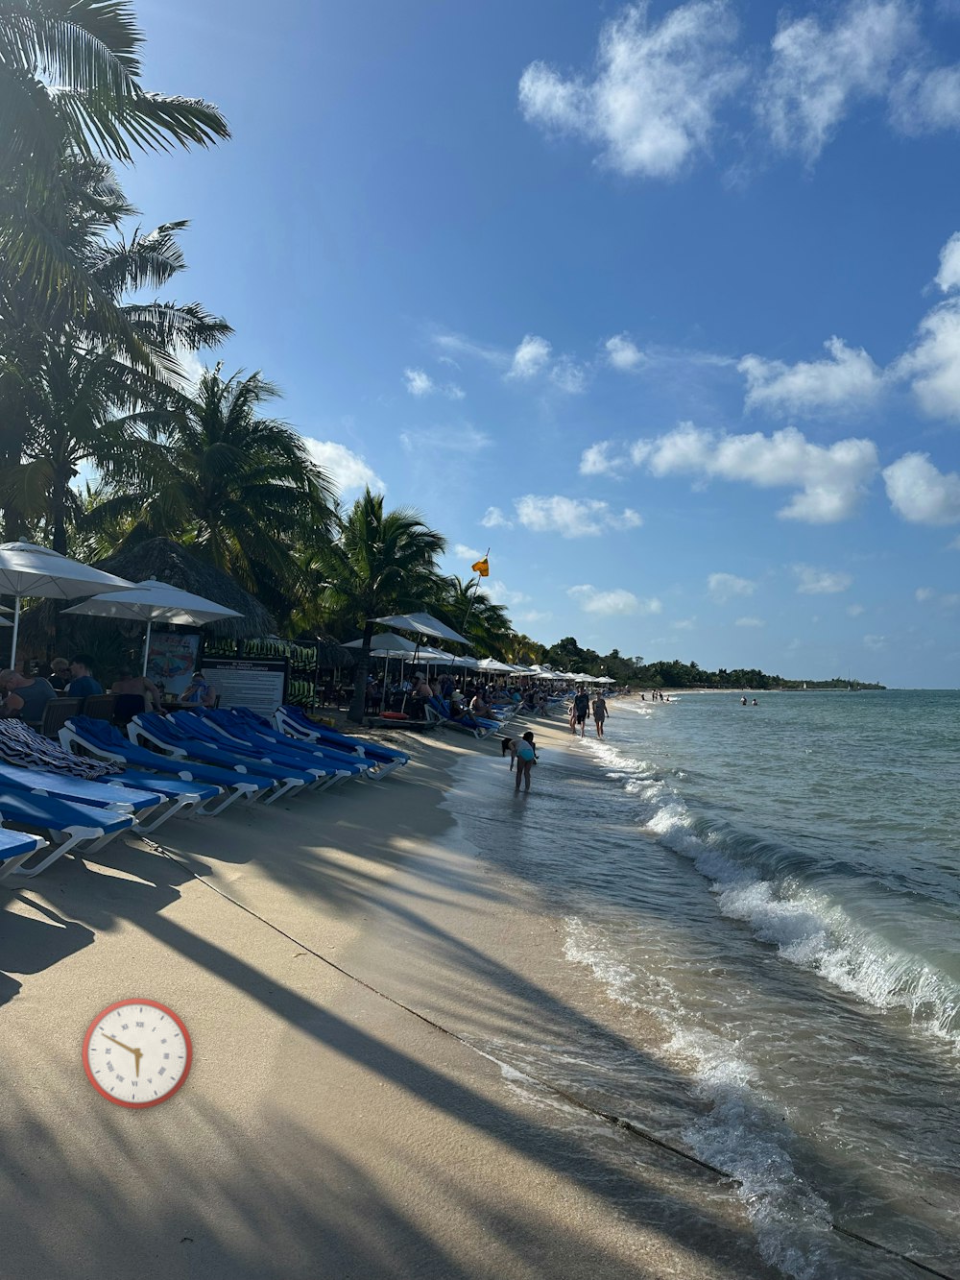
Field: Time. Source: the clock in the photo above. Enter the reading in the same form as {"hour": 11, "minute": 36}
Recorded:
{"hour": 5, "minute": 49}
